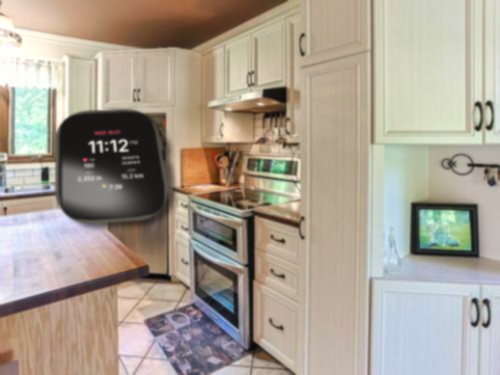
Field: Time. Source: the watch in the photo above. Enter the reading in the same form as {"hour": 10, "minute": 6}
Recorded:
{"hour": 11, "minute": 12}
